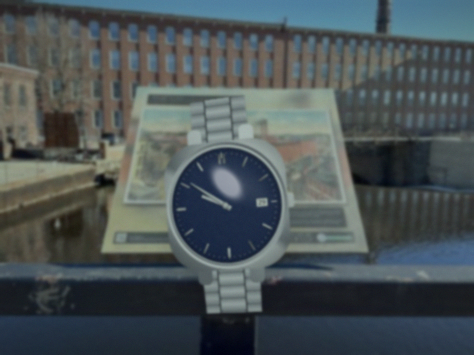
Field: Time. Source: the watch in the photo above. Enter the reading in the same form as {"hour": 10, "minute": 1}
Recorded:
{"hour": 9, "minute": 51}
